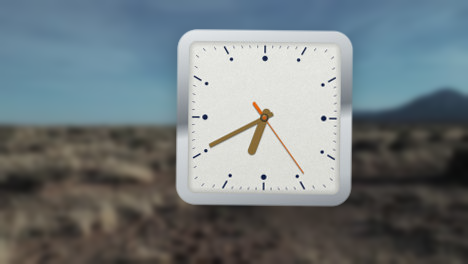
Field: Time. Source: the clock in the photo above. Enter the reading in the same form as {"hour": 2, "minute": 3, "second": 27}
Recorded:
{"hour": 6, "minute": 40, "second": 24}
